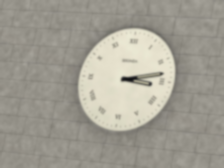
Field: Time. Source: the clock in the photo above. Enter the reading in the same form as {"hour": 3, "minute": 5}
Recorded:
{"hour": 3, "minute": 13}
